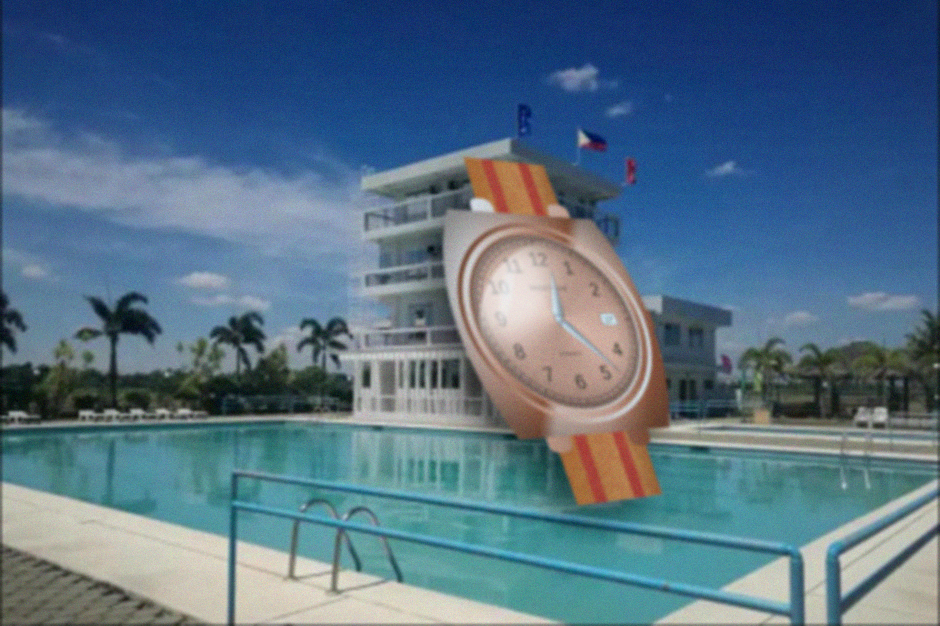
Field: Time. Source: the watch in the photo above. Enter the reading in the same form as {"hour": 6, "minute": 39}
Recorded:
{"hour": 12, "minute": 23}
